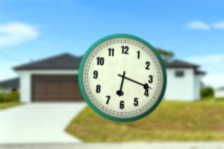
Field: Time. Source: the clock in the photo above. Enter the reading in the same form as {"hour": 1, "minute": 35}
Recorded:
{"hour": 6, "minute": 18}
